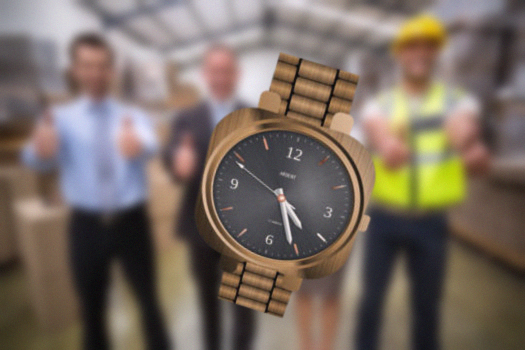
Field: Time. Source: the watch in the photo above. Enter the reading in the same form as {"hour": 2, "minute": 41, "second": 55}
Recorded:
{"hour": 4, "minute": 25, "second": 49}
